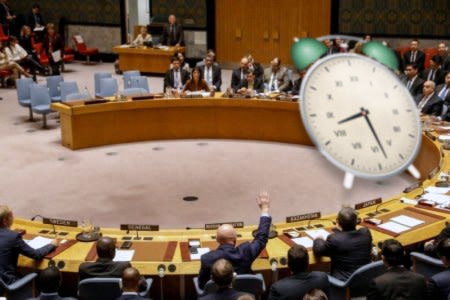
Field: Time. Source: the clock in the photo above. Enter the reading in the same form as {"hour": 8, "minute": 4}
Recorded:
{"hour": 8, "minute": 28}
